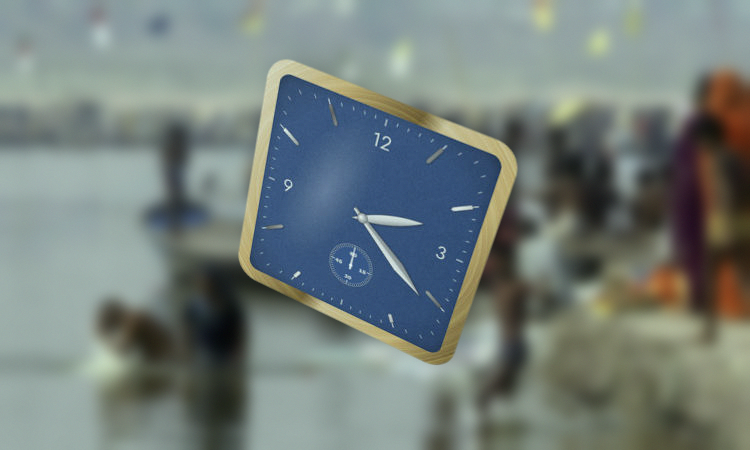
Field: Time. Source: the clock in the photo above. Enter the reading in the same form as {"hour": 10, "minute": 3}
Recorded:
{"hour": 2, "minute": 21}
